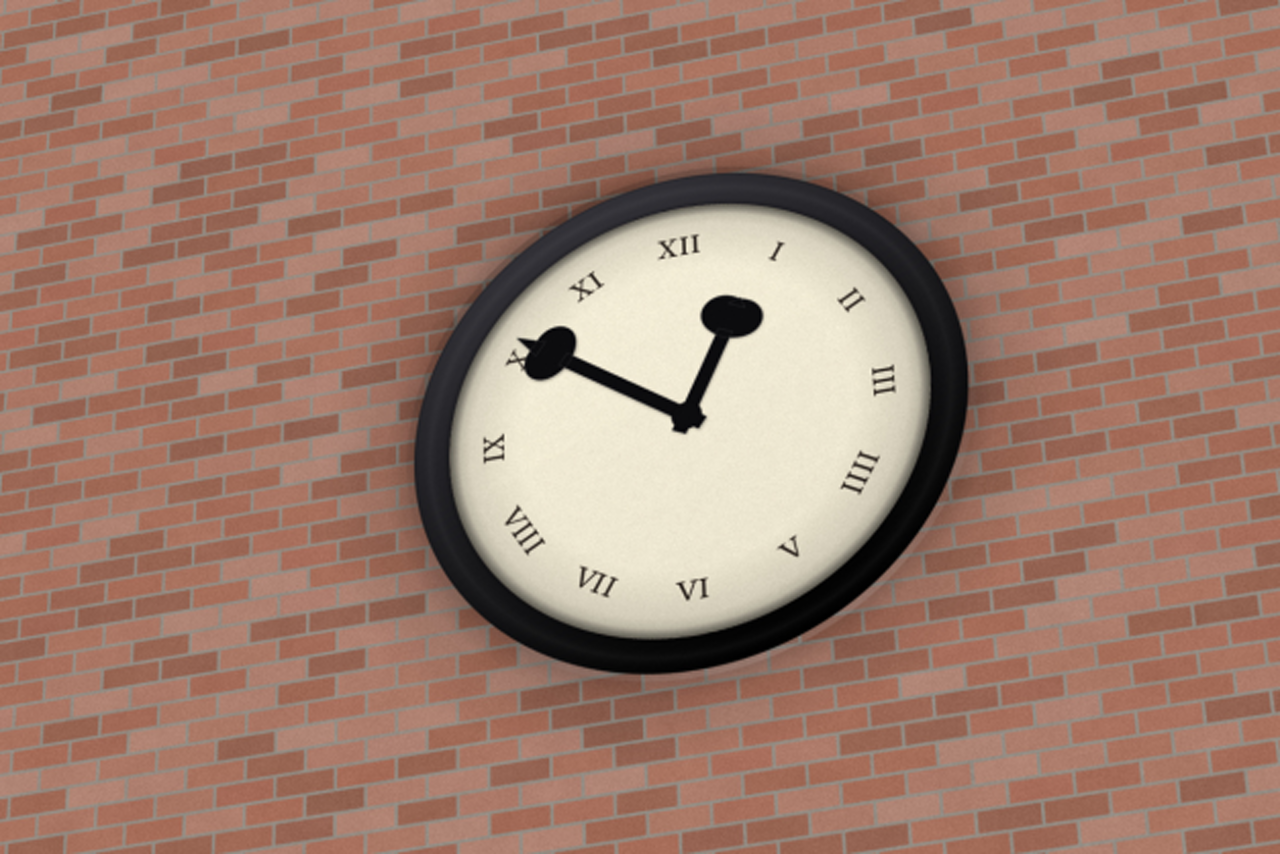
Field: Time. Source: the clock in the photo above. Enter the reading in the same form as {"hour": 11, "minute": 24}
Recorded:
{"hour": 12, "minute": 51}
